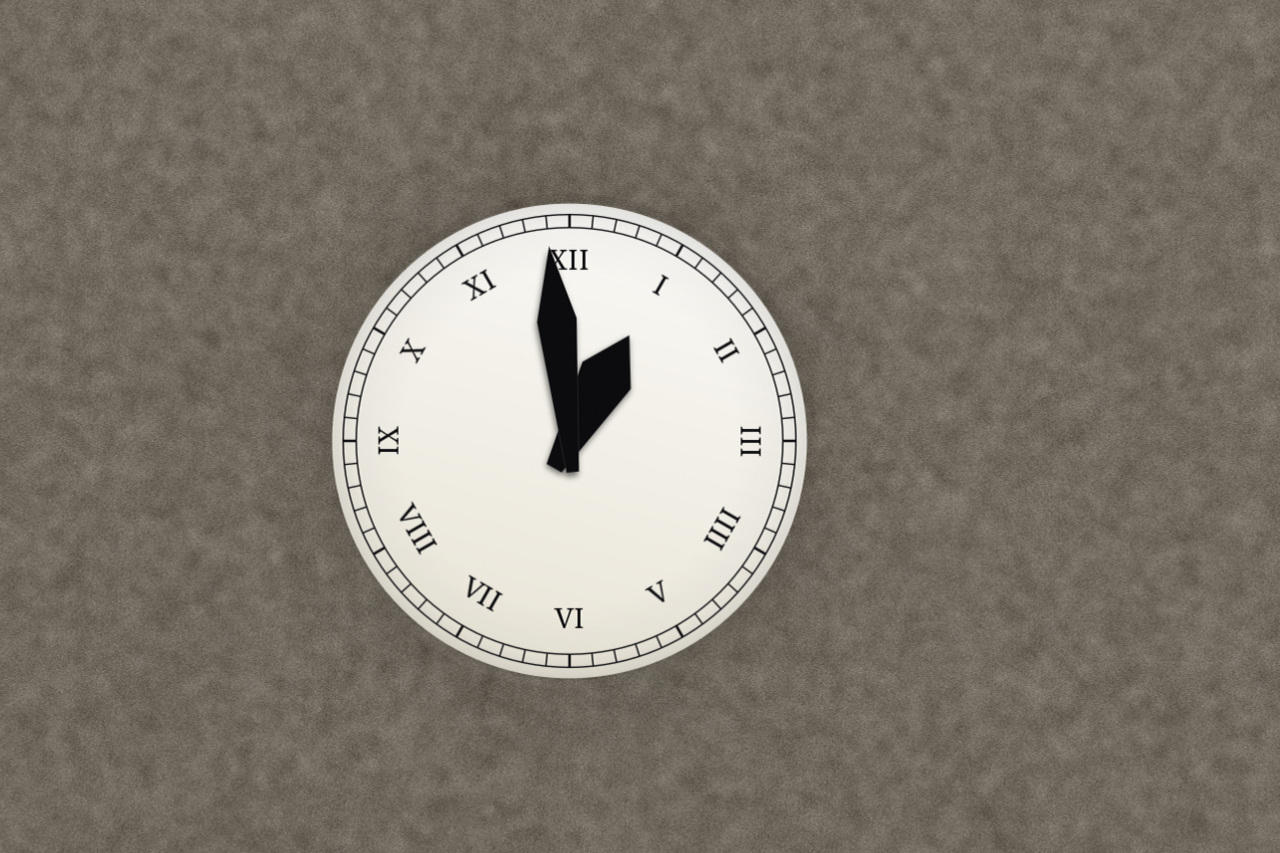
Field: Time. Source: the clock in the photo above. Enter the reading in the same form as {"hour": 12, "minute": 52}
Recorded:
{"hour": 12, "minute": 59}
